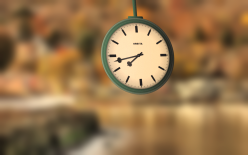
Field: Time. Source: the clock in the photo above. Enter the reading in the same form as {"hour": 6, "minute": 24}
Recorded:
{"hour": 7, "minute": 43}
